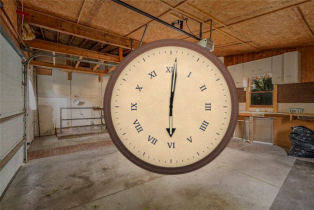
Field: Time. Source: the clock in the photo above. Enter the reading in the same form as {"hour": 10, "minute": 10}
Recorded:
{"hour": 6, "minute": 1}
